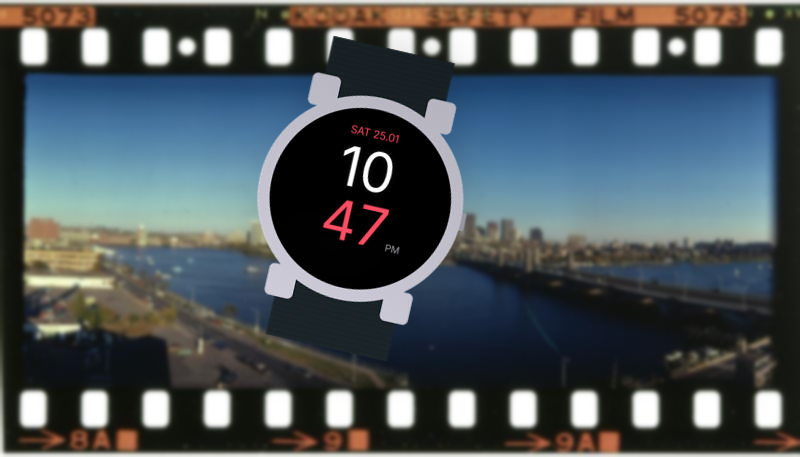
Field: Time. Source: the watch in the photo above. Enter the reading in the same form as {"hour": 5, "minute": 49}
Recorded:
{"hour": 10, "minute": 47}
